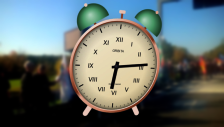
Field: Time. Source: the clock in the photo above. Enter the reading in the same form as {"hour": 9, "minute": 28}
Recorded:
{"hour": 6, "minute": 14}
